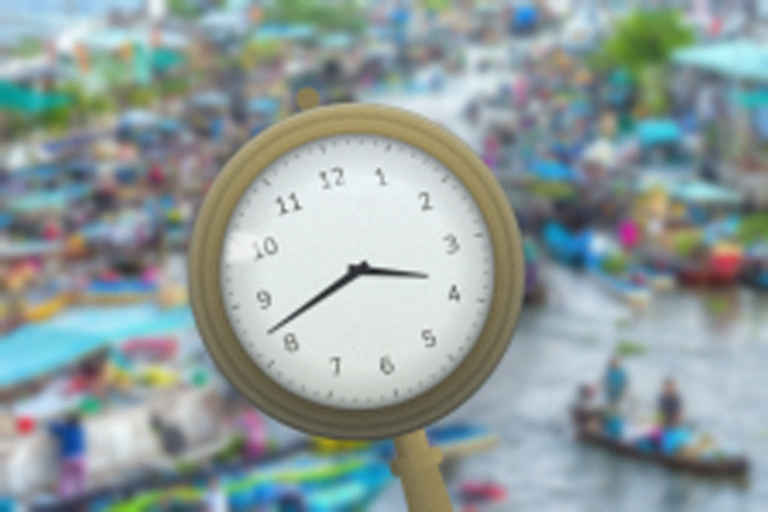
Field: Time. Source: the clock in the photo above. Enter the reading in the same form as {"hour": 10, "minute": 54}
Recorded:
{"hour": 3, "minute": 42}
